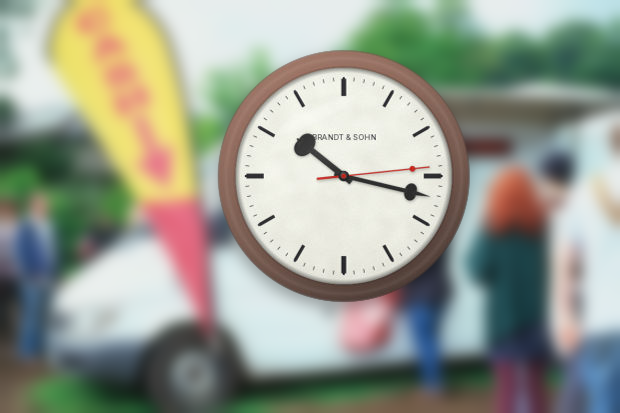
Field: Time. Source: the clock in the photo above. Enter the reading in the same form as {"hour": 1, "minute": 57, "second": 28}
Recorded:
{"hour": 10, "minute": 17, "second": 14}
